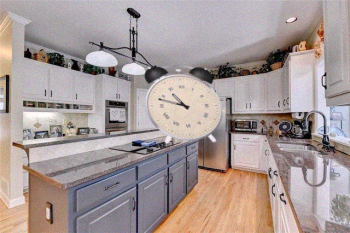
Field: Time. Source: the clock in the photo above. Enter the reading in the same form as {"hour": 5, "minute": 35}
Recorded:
{"hour": 10, "minute": 48}
